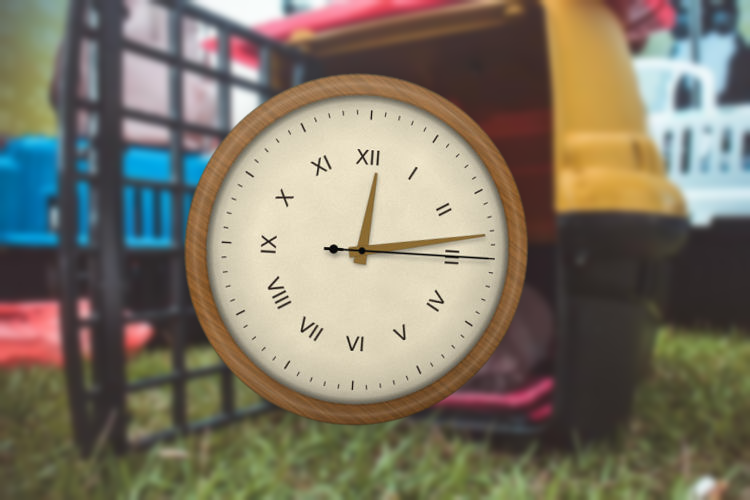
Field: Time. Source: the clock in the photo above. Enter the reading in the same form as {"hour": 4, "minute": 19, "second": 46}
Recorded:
{"hour": 12, "minute": 13, "second": 15}
